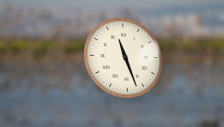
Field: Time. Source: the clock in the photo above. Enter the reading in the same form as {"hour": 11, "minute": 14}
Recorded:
{"hour": 11, "minute": 27}
